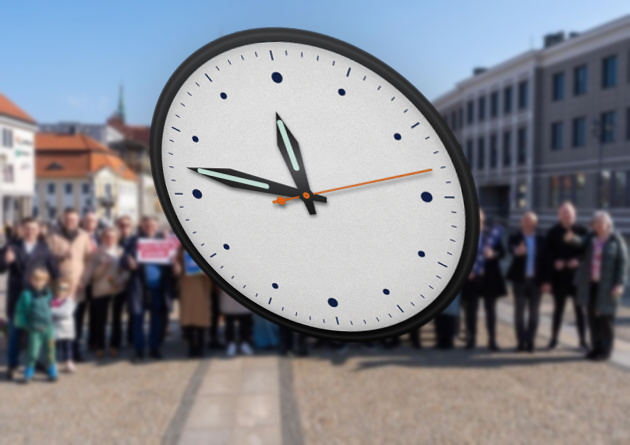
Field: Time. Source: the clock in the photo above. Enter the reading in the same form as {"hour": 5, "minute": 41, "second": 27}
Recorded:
{"hour": 11, "minute": 47, "second": 13}
